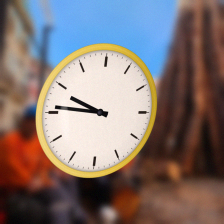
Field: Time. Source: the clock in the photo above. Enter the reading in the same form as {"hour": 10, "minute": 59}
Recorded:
{"hour": 9, "minute": 46}
